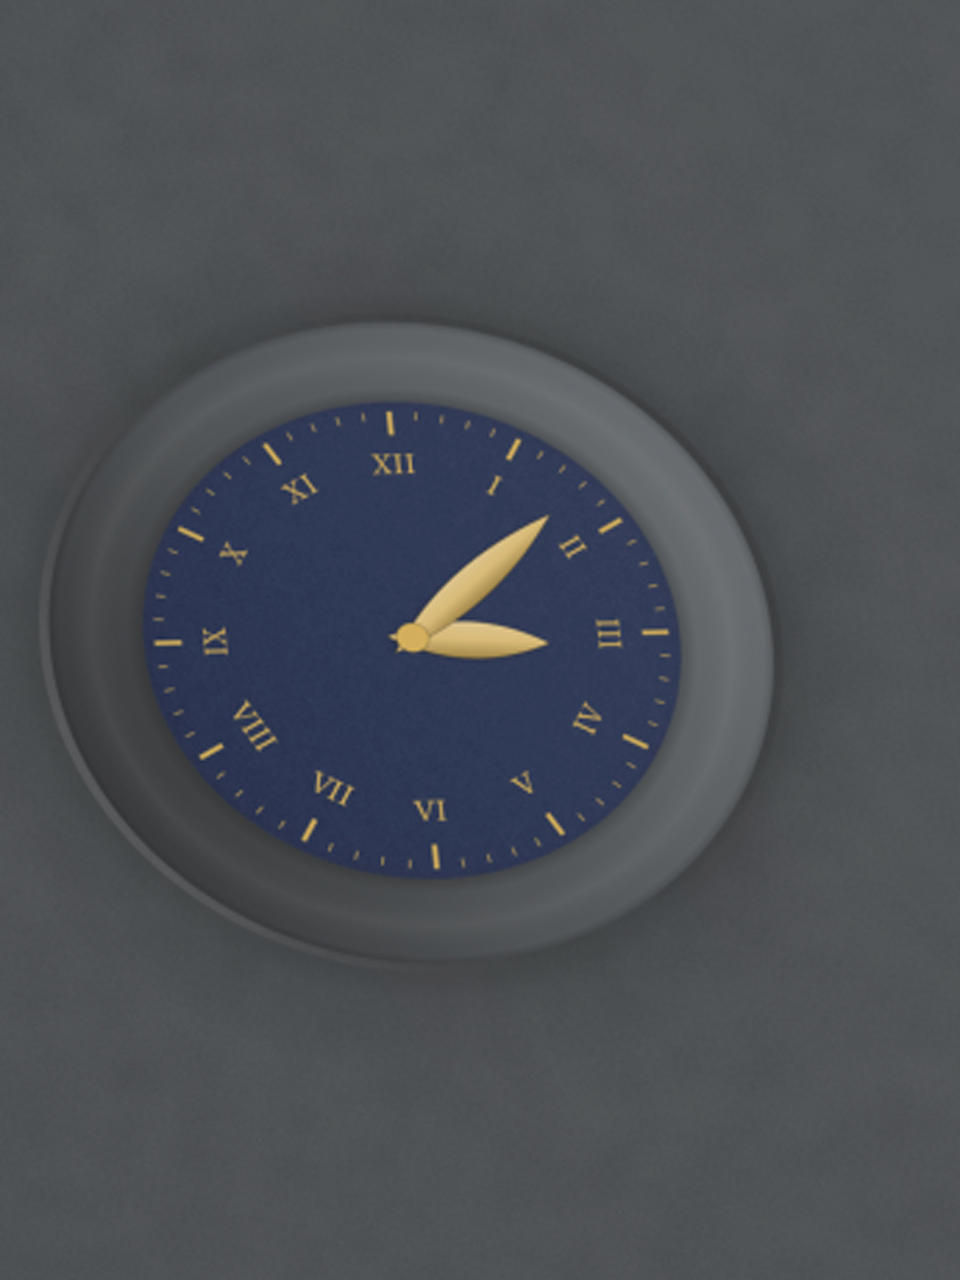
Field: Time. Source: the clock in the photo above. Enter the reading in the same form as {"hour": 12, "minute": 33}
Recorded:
{"hour": 3, "minute": 8}
